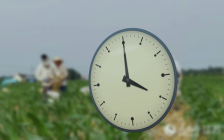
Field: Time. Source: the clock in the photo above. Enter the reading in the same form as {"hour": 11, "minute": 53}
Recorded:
{"hour": 4, "minute": 0}
